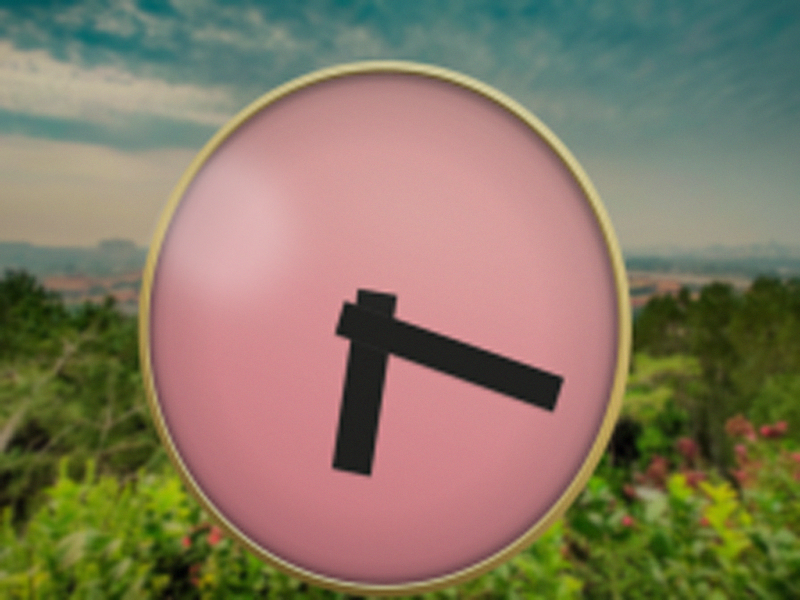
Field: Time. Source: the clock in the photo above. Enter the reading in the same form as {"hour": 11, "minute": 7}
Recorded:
{"hour": 6, "minute": 18}
